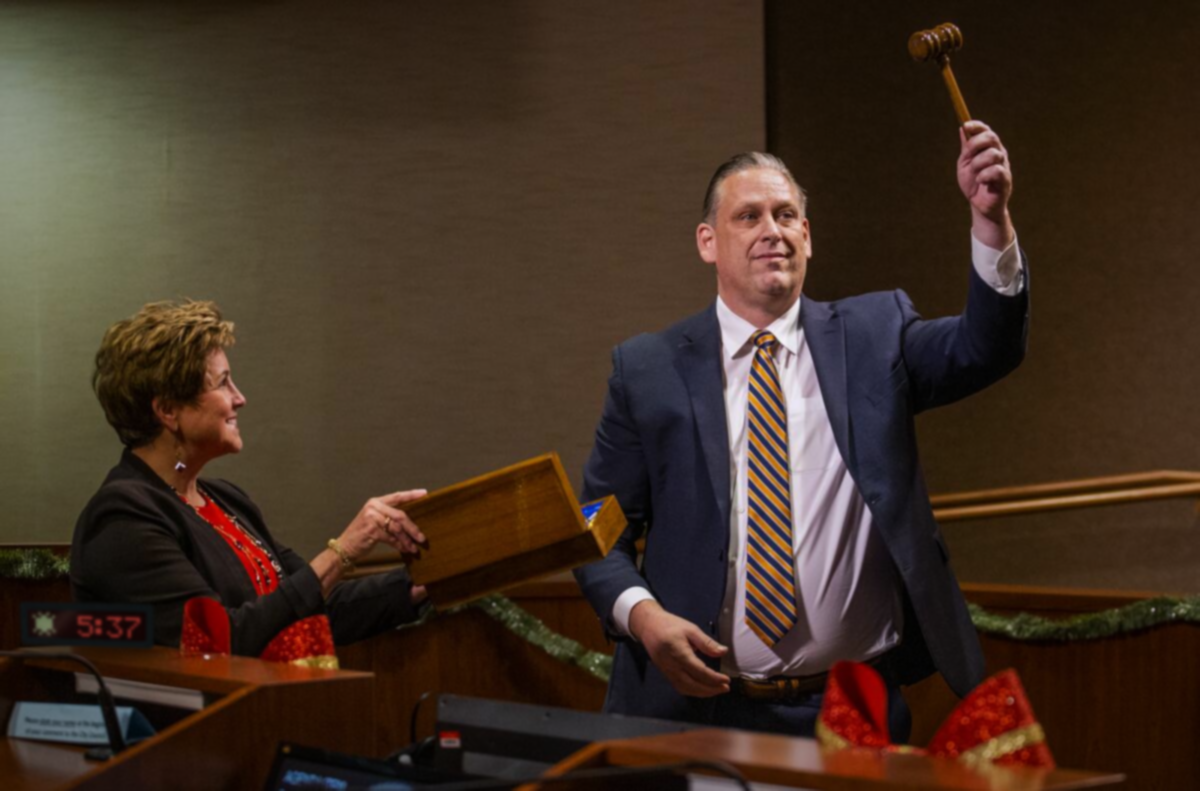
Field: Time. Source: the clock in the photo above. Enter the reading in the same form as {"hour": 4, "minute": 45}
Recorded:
{"hour": 5, "minute": 37}
